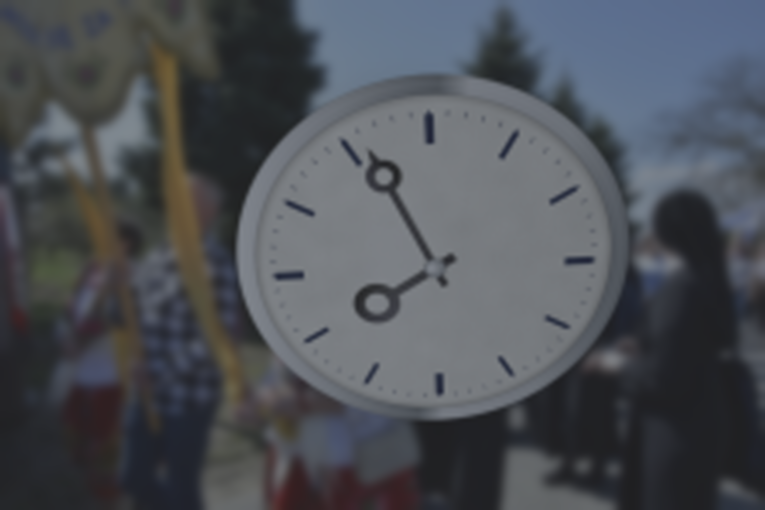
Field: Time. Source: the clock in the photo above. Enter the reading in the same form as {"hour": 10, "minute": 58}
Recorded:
{"hour": 7, "minute": 56}
